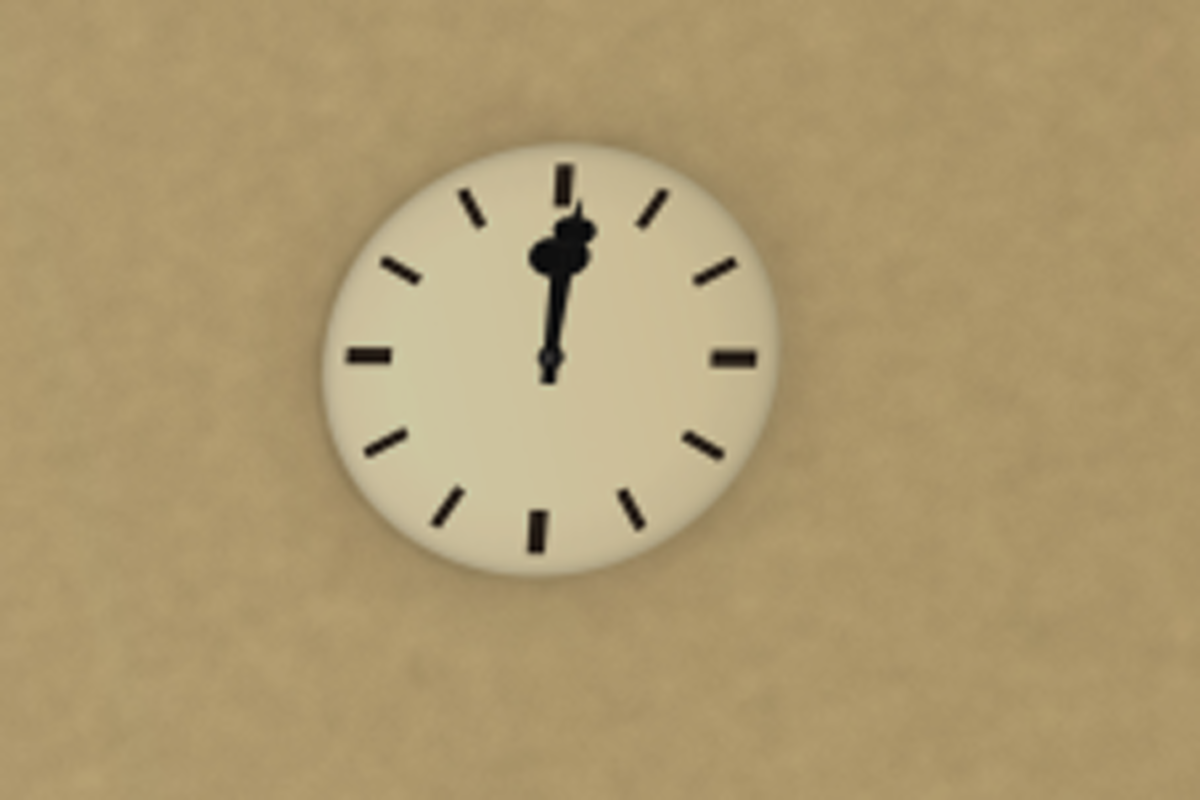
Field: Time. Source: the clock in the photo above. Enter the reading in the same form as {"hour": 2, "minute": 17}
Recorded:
{"hour": 12, "minute": 1}
